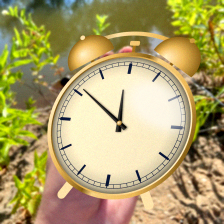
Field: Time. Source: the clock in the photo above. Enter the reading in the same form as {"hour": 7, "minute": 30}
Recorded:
{"hour": 11, "minute": 51}
